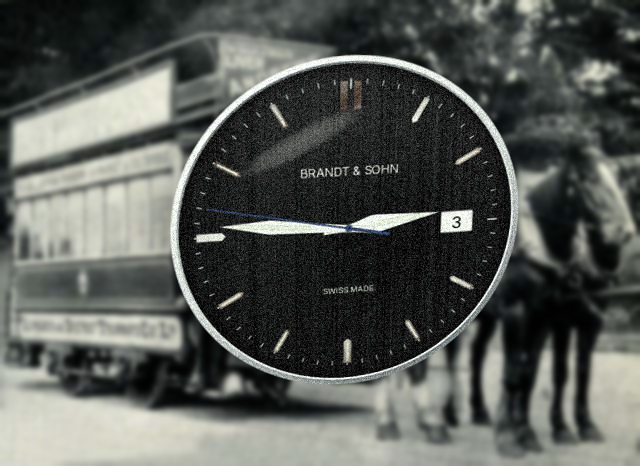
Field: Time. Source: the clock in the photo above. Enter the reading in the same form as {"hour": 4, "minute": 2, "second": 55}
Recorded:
{"hour": 2, "minute": 45, "second": 47}
